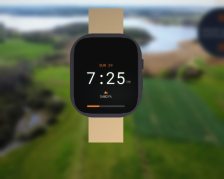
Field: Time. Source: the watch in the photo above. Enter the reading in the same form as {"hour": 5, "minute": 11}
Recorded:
{"hour": 7, "minute": 25}
